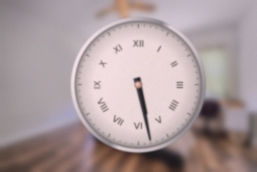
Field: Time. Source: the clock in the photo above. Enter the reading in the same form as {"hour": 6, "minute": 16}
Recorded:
{"hour": 5, "minute": 28}
